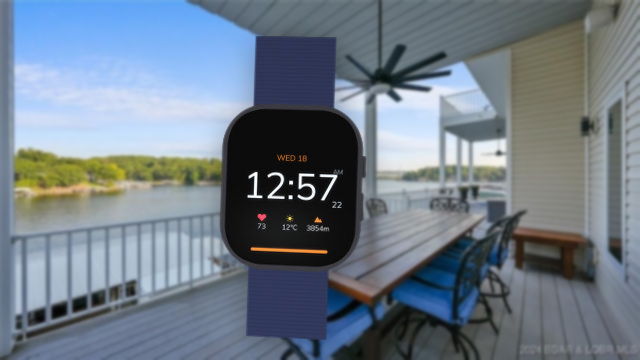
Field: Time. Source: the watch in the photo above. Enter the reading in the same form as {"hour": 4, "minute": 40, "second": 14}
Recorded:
{"hour": 12, "minute": 57, "second": 22}
